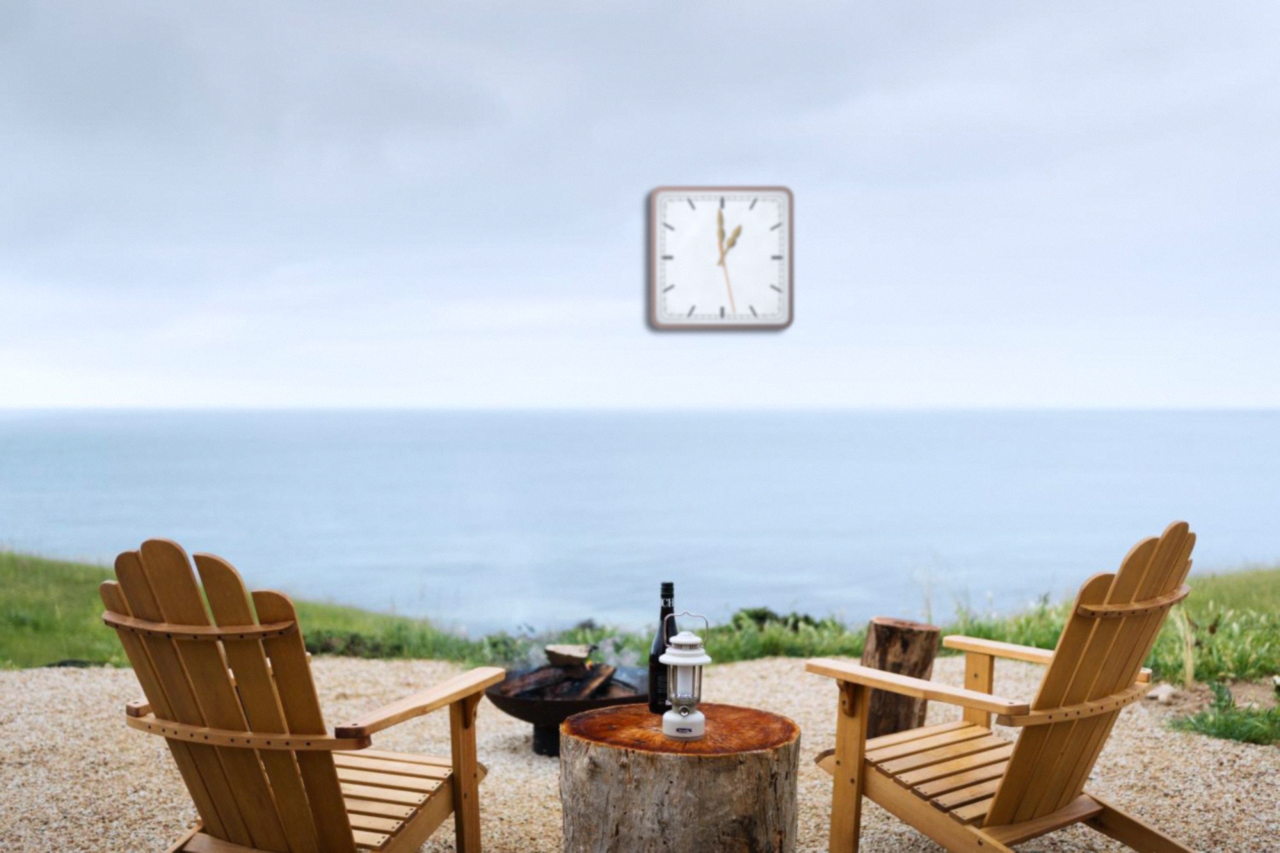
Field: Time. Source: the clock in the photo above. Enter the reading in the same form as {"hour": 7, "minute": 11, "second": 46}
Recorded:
{"hour": 12, "minute": 59, "second": 28}
